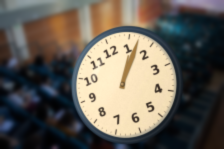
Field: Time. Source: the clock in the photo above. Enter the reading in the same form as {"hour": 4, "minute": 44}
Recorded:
{"hour": 1, "minute": 7}
